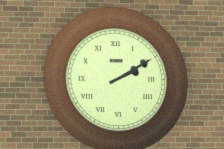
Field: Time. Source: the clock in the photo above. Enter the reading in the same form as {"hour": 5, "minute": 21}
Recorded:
{"hour": 2, "minute": 10}
